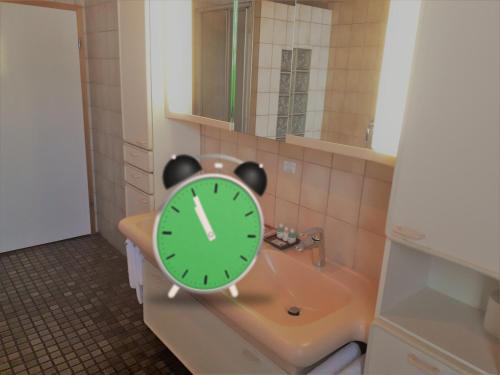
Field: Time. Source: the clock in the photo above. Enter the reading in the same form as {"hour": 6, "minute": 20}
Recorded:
{"hour": 10, "minute": 55}
